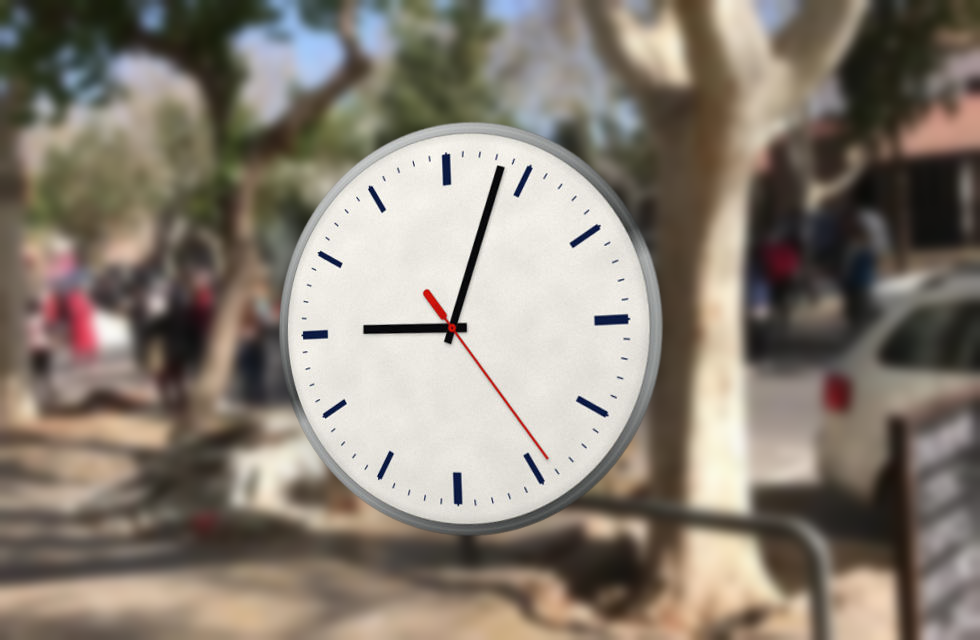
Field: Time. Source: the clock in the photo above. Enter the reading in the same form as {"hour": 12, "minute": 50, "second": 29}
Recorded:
{"hour": 9, "minute": 3, "second": 24}
